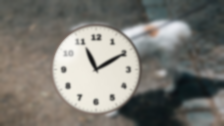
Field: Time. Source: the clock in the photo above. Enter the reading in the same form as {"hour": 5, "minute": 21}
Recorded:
{"hour": 11, "minute": 10}
